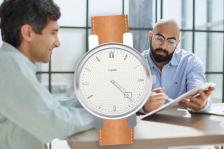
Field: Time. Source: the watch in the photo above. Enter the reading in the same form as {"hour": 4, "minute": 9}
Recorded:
{"hour": 4, "minute": 23}
